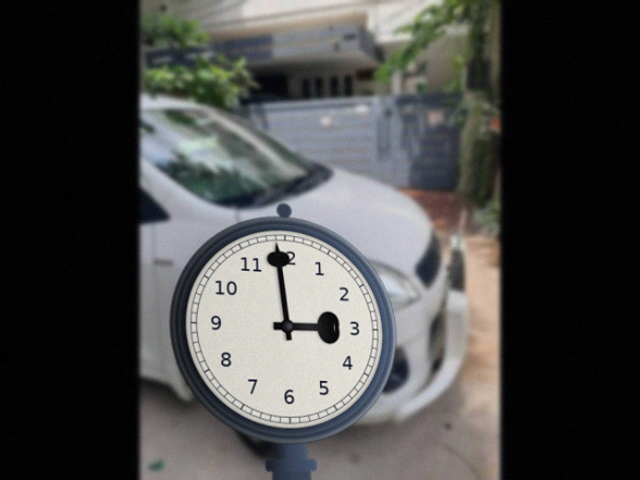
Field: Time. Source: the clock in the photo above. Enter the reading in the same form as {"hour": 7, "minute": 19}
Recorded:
{"hour": 2, "minute": 59}
